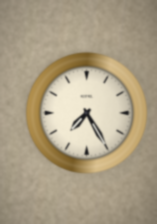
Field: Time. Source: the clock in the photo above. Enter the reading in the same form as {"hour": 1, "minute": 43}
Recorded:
{"hour": 7, "minute": 25}
